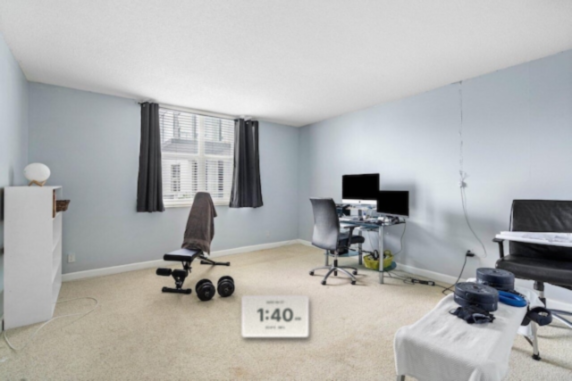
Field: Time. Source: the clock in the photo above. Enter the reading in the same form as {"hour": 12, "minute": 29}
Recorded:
{"hour": 1, "minute": 40}
